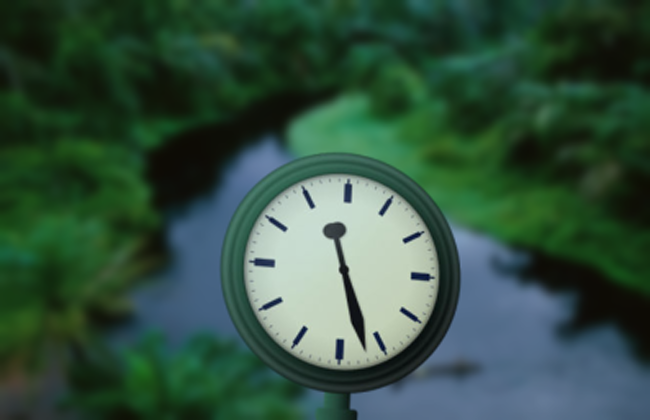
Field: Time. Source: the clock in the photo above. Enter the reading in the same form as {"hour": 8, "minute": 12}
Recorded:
{"hour": 11, "minute": 27}
